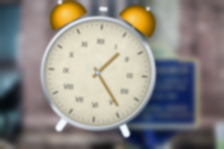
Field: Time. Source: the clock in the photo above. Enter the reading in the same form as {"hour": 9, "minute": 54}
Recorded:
{"hour": 1, "minute": 24}
